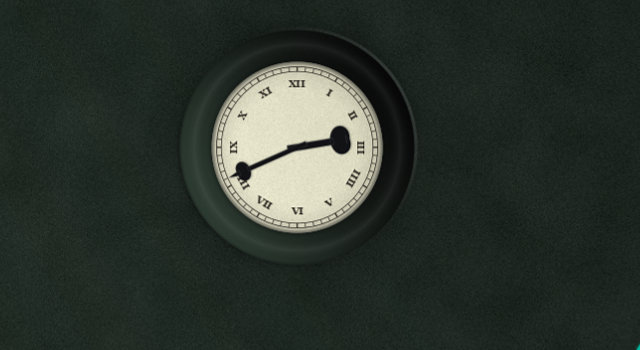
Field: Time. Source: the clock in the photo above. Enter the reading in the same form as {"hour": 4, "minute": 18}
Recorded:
{"hour": 2, "minute": 41}
